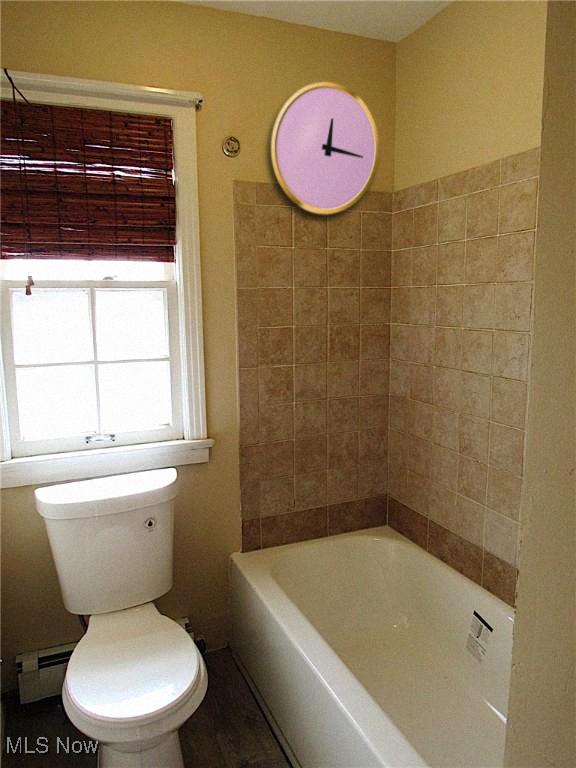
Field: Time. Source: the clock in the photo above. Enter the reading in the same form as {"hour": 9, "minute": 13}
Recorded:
{"hour": 12, "minute": 17}
